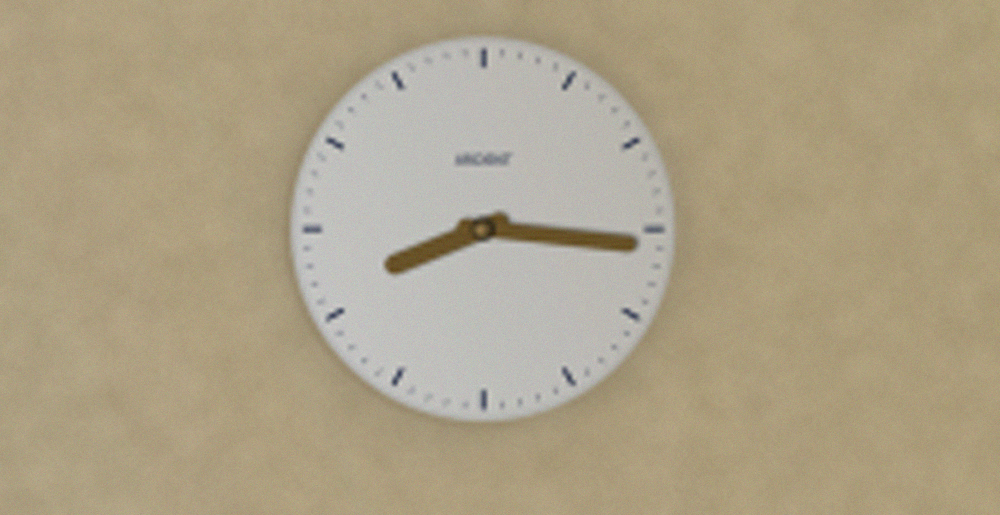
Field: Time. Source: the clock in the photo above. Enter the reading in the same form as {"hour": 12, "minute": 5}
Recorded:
{"hour": 8, "minute": 16}
